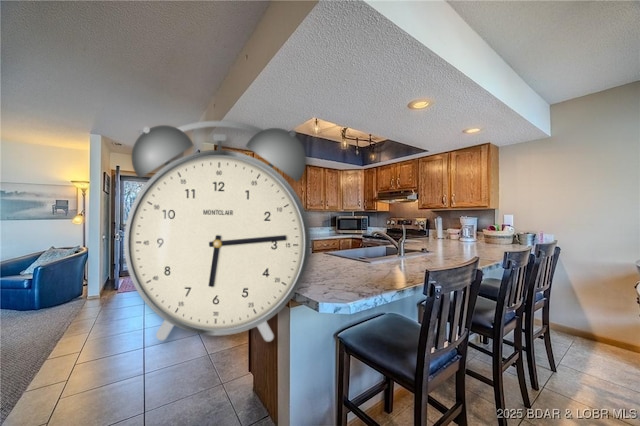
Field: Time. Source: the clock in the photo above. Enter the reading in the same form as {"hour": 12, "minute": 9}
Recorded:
{"hour": 6, "minute": 14}
